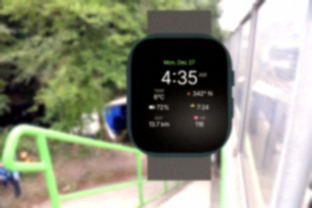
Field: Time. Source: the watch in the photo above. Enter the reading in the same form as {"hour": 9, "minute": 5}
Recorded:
{"hour": 4, "minute": 35}
